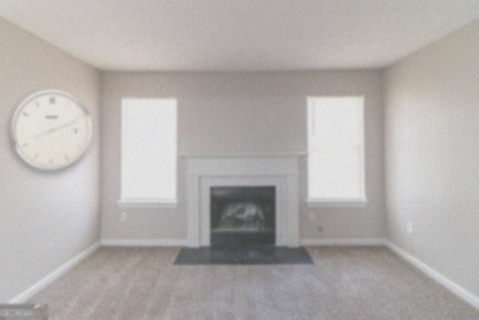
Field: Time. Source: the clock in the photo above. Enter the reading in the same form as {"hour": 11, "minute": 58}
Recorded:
{"hour": 8, "minute": 11}
